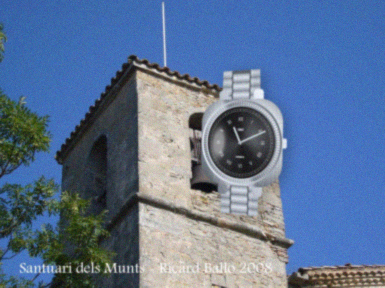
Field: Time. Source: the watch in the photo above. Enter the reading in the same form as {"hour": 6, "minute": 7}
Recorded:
{"hour": 11, "minute": 11}
